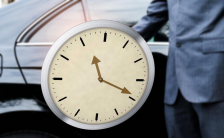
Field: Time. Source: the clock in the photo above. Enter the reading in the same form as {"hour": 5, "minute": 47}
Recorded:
{"hour": 11, "minute": 19}
